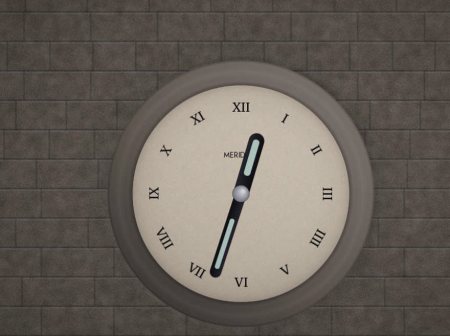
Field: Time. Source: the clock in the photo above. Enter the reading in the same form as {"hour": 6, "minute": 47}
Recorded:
{"hour": 12, "minute": 33}
